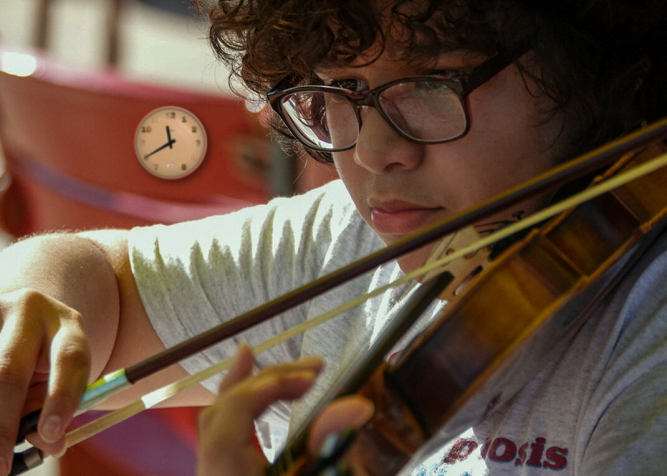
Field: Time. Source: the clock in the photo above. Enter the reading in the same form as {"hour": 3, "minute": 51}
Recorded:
{"hour": 11, "minute": 40}
